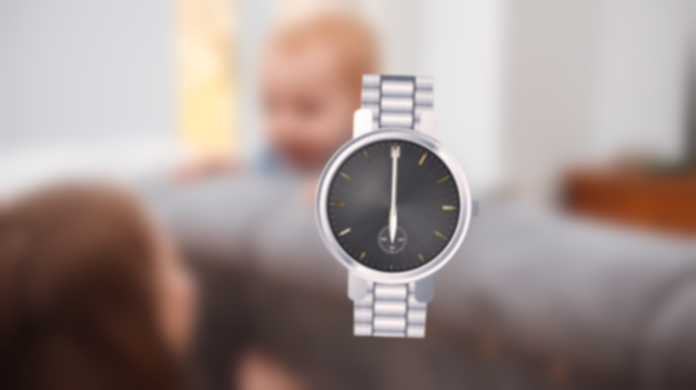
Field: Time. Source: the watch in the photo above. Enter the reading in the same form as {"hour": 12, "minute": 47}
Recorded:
{"hour": 6, "minute": 0}
